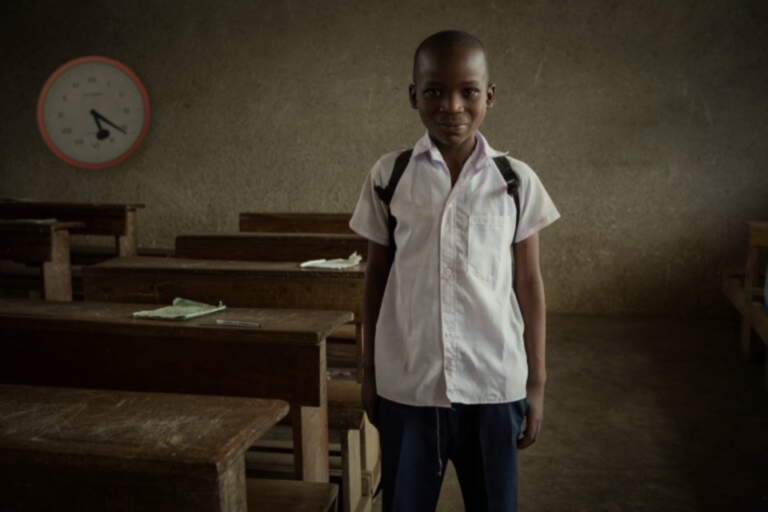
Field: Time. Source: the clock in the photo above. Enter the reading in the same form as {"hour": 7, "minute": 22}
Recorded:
{"hour": 5, "minute": 21}
